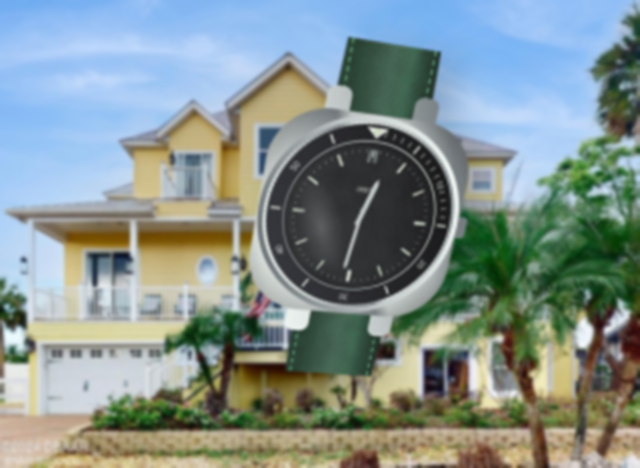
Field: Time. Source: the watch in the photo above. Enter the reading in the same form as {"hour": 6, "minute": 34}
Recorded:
{"hour": 12, "minute": 31}
